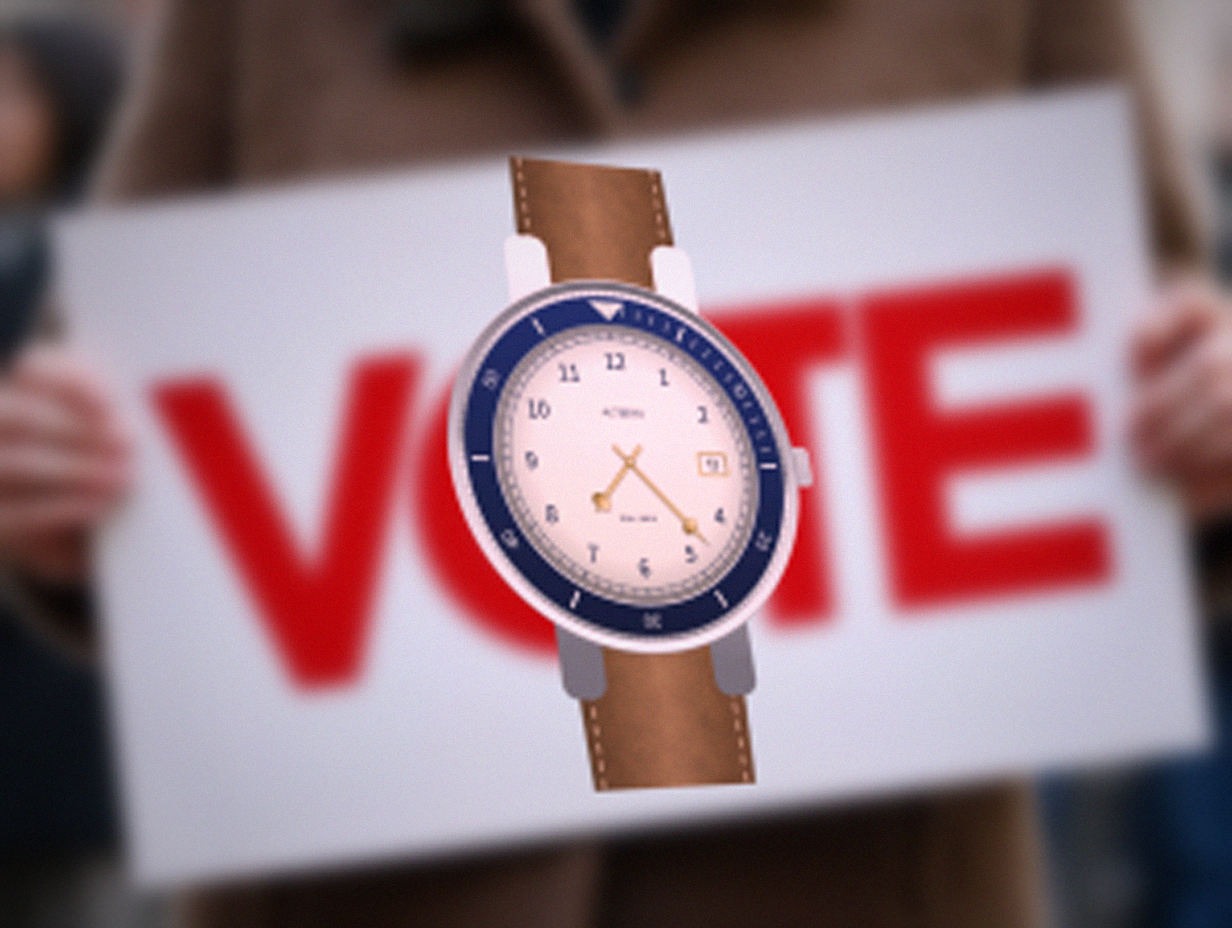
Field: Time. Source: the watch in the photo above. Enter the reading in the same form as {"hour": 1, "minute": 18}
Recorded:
{"hour": 7, "minute": 23}
